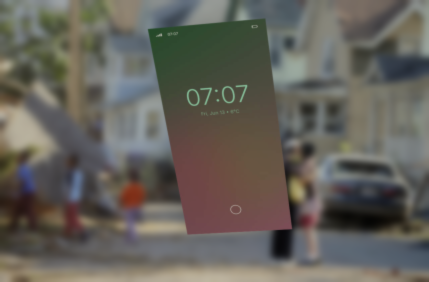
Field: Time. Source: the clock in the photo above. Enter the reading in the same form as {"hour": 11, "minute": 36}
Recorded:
{"hour": 7, "minute": 7}
